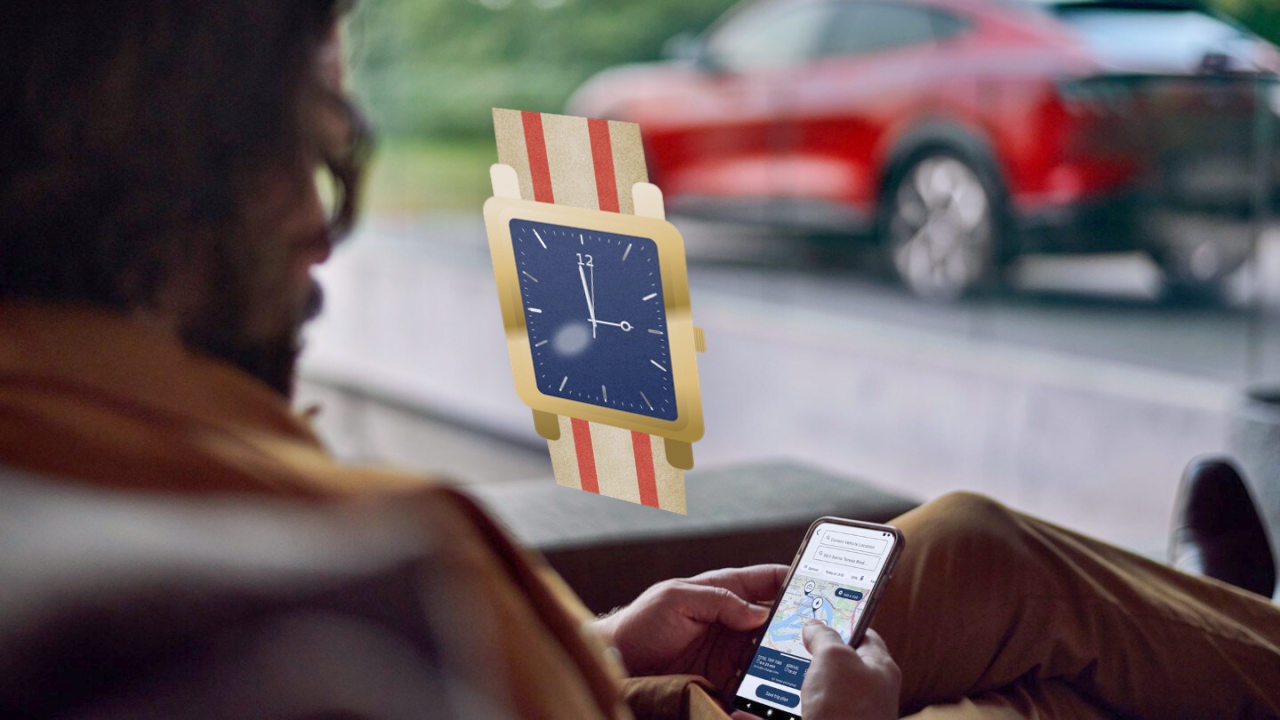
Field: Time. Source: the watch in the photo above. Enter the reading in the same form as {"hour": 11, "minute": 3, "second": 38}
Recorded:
{"hour": 2, "minute": 59, "second": 1}
